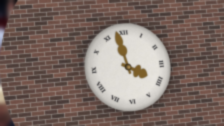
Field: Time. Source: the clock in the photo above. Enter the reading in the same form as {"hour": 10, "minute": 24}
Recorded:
{"hour": 3, "minute": 58}
